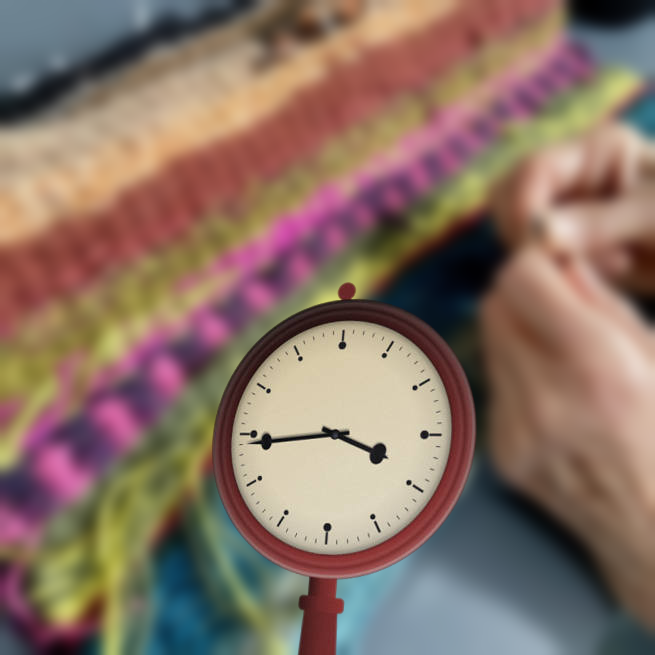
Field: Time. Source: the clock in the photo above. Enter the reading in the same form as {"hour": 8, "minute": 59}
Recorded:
{"hour": 3, "minute": 44}
